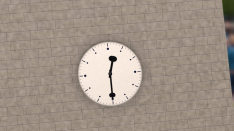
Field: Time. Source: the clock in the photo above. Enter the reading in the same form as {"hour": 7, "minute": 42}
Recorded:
{"hour": 12, "minute": 30}
